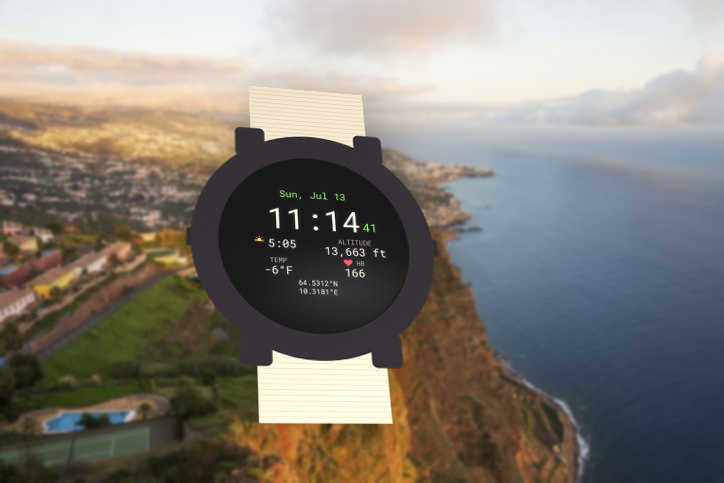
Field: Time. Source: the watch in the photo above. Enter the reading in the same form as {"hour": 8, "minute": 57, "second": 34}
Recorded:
{"hour": 11, "minute": 14, "second": 41}
